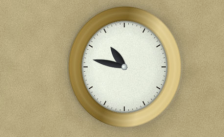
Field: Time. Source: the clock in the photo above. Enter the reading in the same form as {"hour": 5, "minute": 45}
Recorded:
{"hour": 10, "minute": 47}
